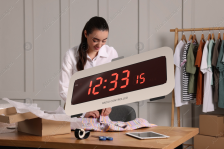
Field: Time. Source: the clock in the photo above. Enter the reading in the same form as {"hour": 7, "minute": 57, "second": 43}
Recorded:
{"hour": 12, "minute": 33, "second": 15}
